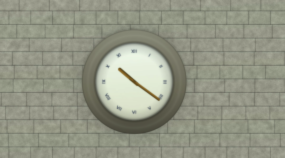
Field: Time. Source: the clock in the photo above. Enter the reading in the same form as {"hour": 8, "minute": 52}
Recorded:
{"hour": 10, "minute": 21}
